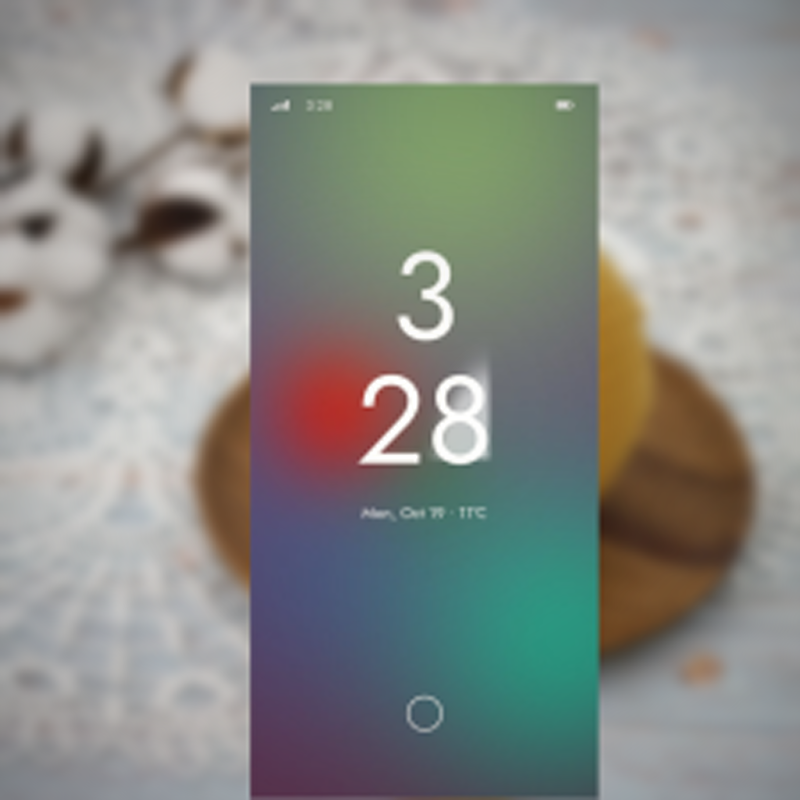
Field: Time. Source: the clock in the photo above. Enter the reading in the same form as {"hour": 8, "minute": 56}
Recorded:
{"hour": 3, "minute": 28}
